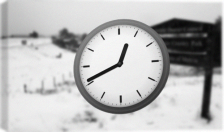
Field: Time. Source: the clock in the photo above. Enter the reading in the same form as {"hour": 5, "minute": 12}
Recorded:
{"hour": 12, "minute": 41}
